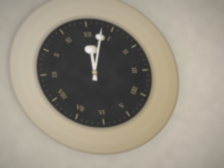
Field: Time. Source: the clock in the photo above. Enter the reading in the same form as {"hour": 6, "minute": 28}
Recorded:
{"hour": 12, "minute": 3}
